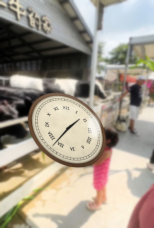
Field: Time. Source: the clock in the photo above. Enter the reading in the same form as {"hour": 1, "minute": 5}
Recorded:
{"hour": 1, "minute": 37}
